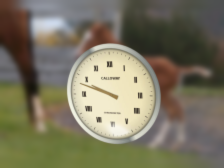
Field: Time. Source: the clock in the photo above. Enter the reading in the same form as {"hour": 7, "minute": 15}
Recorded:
{"hour": 9, "minute": 48}
